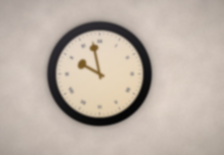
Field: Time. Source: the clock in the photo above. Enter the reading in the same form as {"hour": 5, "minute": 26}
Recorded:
{"hour": 9, "minute": 58}
